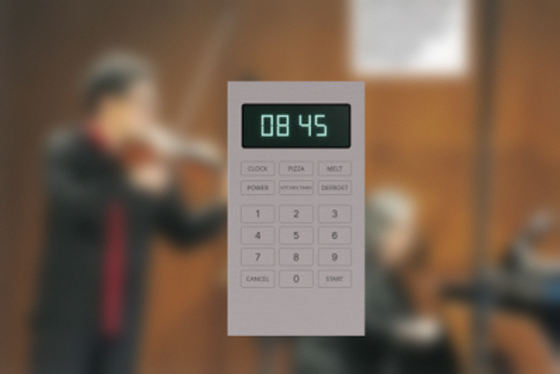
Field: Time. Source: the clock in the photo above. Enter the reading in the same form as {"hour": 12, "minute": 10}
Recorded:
{"hour": 8, "minute": 45}
